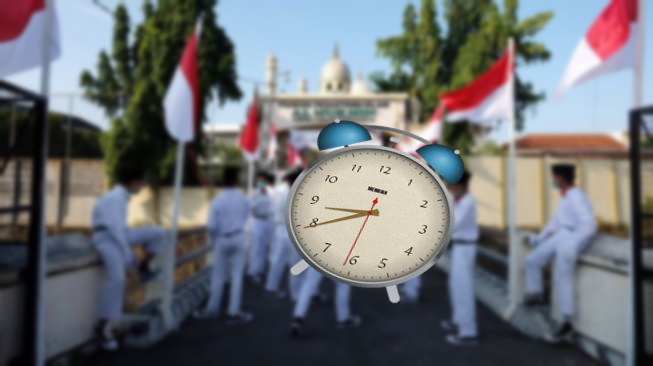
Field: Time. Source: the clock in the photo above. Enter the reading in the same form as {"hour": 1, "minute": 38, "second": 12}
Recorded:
{"hour": 8, "minute": 39, "second": 31}
